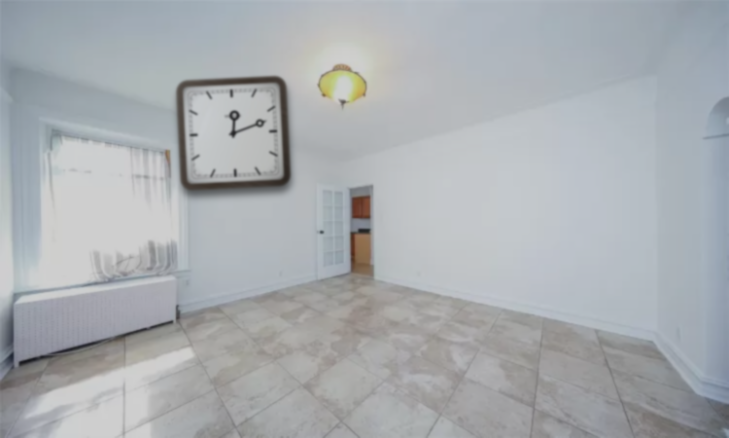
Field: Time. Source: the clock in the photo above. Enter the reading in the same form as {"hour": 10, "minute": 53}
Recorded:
{"hour": 12, "minute": 12}
